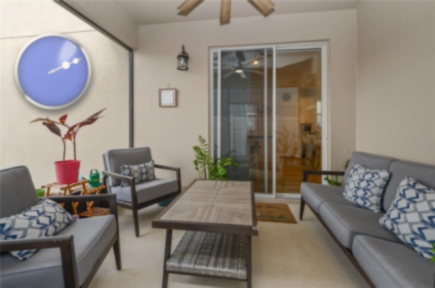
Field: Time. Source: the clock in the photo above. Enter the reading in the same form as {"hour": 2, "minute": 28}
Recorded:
{"hour": 2, "minute": 11}
